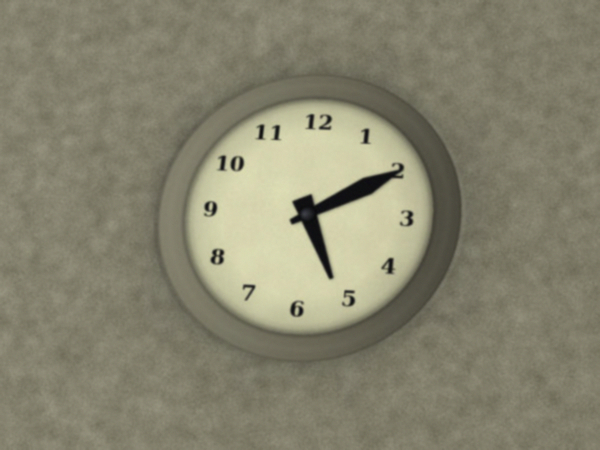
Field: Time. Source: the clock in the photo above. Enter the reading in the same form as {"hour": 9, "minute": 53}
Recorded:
{"hour": 5, "minute": 10}
